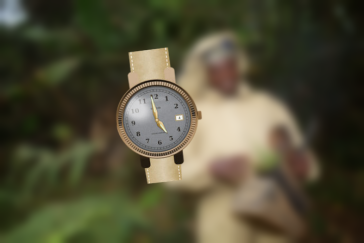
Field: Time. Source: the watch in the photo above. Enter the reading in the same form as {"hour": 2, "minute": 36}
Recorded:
{"hour": 4, "minute": 59}
